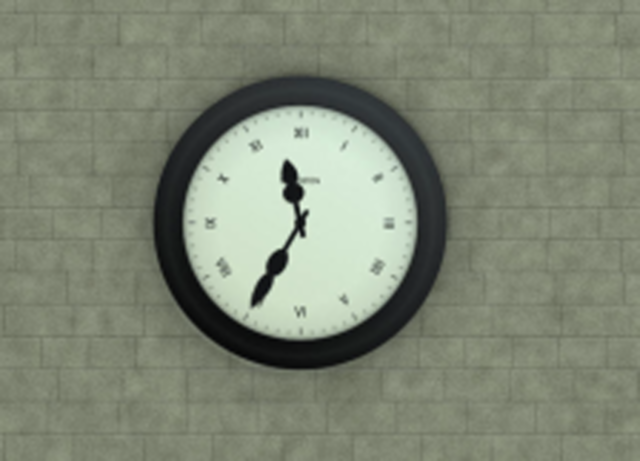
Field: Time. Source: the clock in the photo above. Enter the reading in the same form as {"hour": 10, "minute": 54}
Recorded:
{"hour": 11, "minute": 35}
